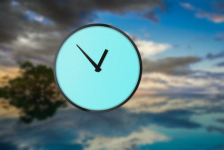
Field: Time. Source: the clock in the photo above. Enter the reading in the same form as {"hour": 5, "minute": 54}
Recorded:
{"hour": 12, "minute": 53}
